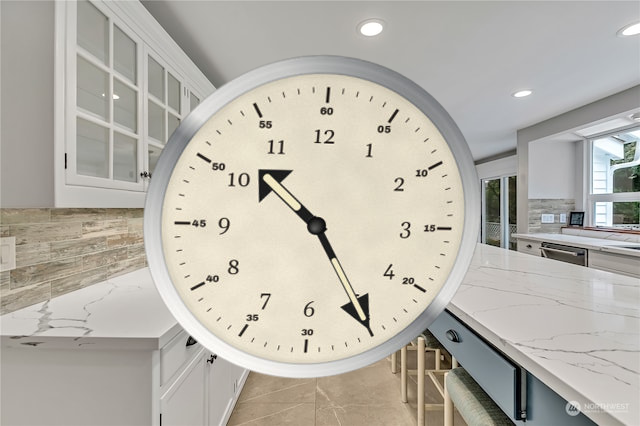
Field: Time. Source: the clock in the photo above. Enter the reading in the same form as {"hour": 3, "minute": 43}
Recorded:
{"hour": 10, "minute": 25}
